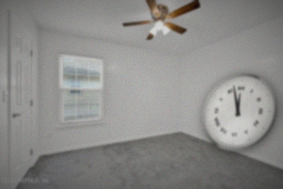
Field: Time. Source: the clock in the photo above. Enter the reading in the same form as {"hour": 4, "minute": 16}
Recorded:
{"hour": 11, "minute": 57}
